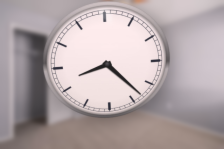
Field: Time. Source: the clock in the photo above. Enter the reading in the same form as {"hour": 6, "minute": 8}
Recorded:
{"hour": 8, "minute": 23}
